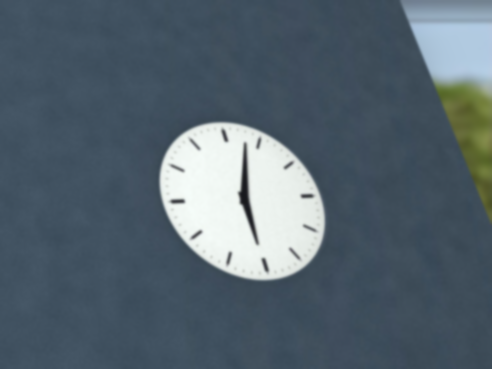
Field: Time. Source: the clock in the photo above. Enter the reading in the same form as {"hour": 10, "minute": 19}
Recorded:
{"hour": 6, "minute": 3}
